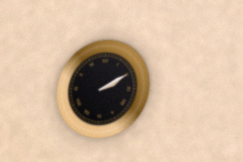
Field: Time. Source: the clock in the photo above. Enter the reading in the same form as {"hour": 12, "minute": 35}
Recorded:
{"hour": 2, "minute": 10}
